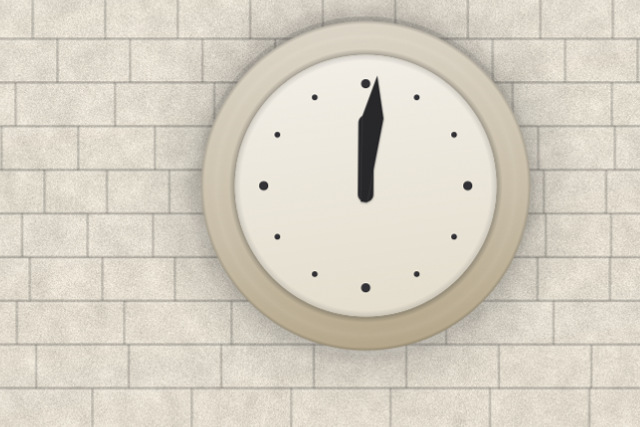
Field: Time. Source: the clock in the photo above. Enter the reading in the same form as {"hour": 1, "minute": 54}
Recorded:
{"hour": 12, "minute": 1}
